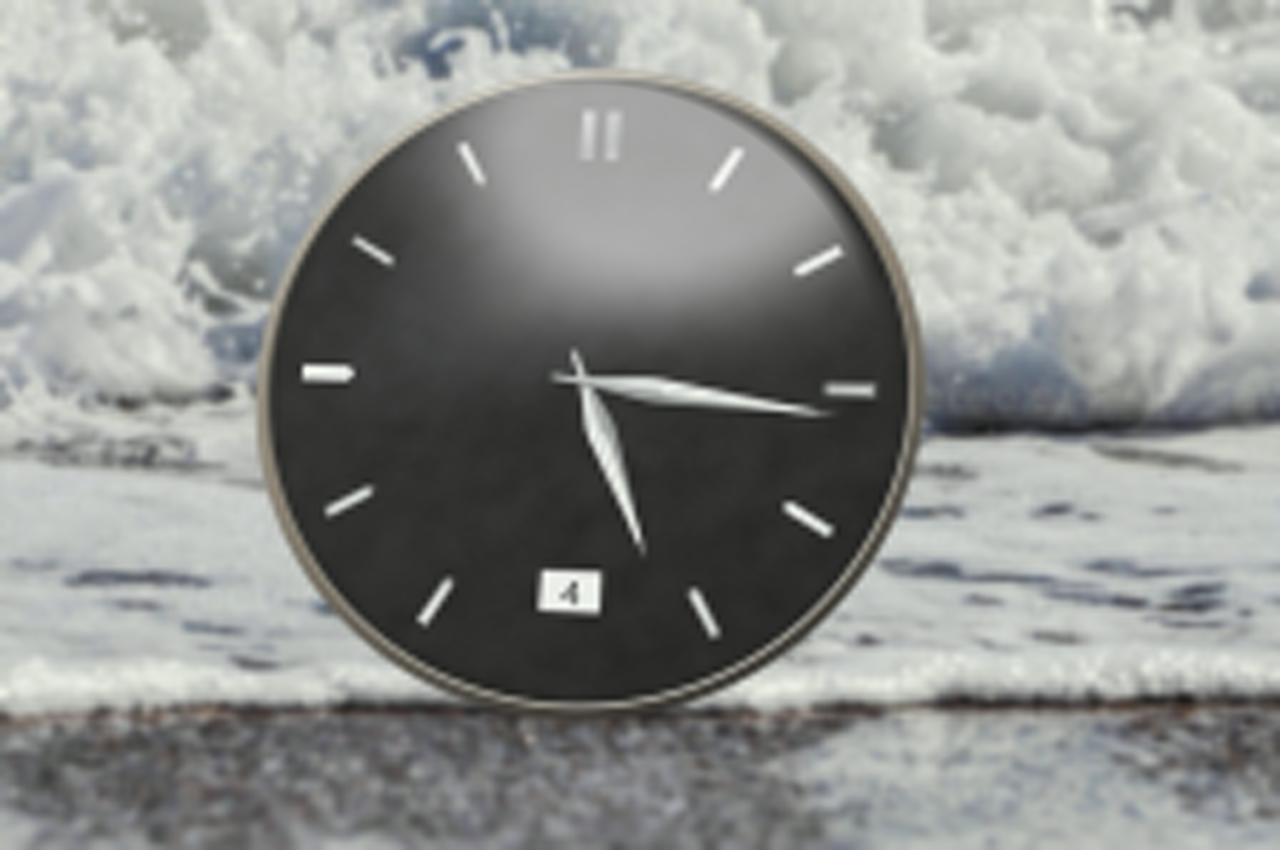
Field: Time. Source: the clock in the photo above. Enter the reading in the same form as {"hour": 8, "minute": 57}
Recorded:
{"hour": 5, "minute": 16}
